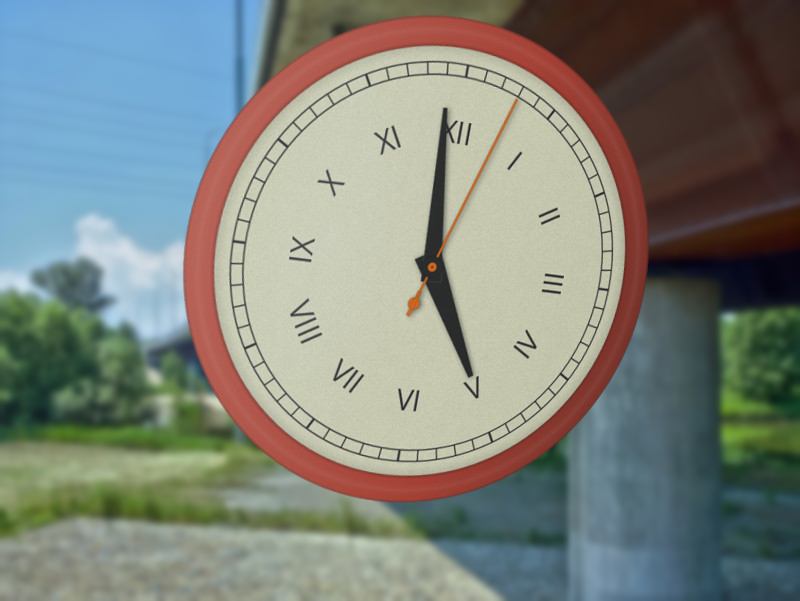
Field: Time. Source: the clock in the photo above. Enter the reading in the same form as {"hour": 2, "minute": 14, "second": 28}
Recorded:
{"hour": 4, "minute": 59, "second": 3}
